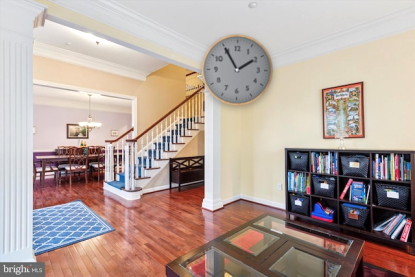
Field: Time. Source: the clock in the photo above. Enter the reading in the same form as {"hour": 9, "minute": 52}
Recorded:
{"hour": 1, "minute": 55}
